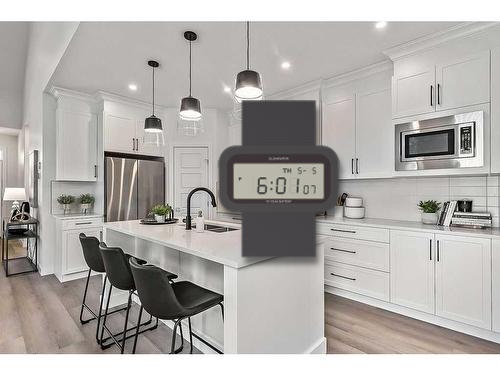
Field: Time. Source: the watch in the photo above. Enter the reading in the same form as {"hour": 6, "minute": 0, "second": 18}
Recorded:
{"hour": 6, "minute": 1, "second": 7}
